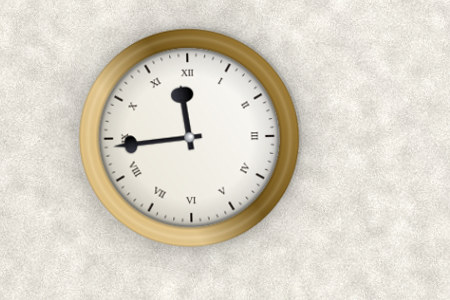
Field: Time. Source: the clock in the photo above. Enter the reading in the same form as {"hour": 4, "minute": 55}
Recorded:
{"hour": 11, "minute": 44}
